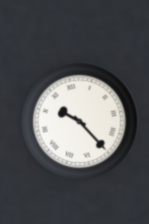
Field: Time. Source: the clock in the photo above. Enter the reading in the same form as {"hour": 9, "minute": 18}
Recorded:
{"hour": 10, "minute": 25}
